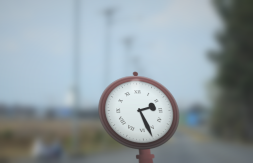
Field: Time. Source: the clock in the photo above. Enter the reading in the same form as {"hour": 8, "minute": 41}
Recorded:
{"hour": 2, "minute": 27}
